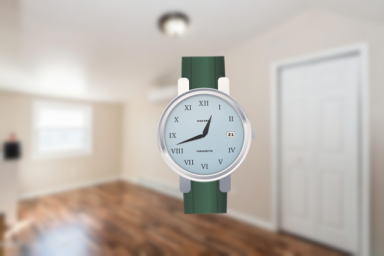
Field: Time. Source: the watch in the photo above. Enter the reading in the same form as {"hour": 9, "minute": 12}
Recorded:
{"hour": 12, "minute": 42}
